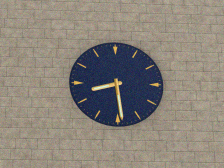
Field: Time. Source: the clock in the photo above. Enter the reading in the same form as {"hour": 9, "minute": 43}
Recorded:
{"hour": 8, "minute": 29}
